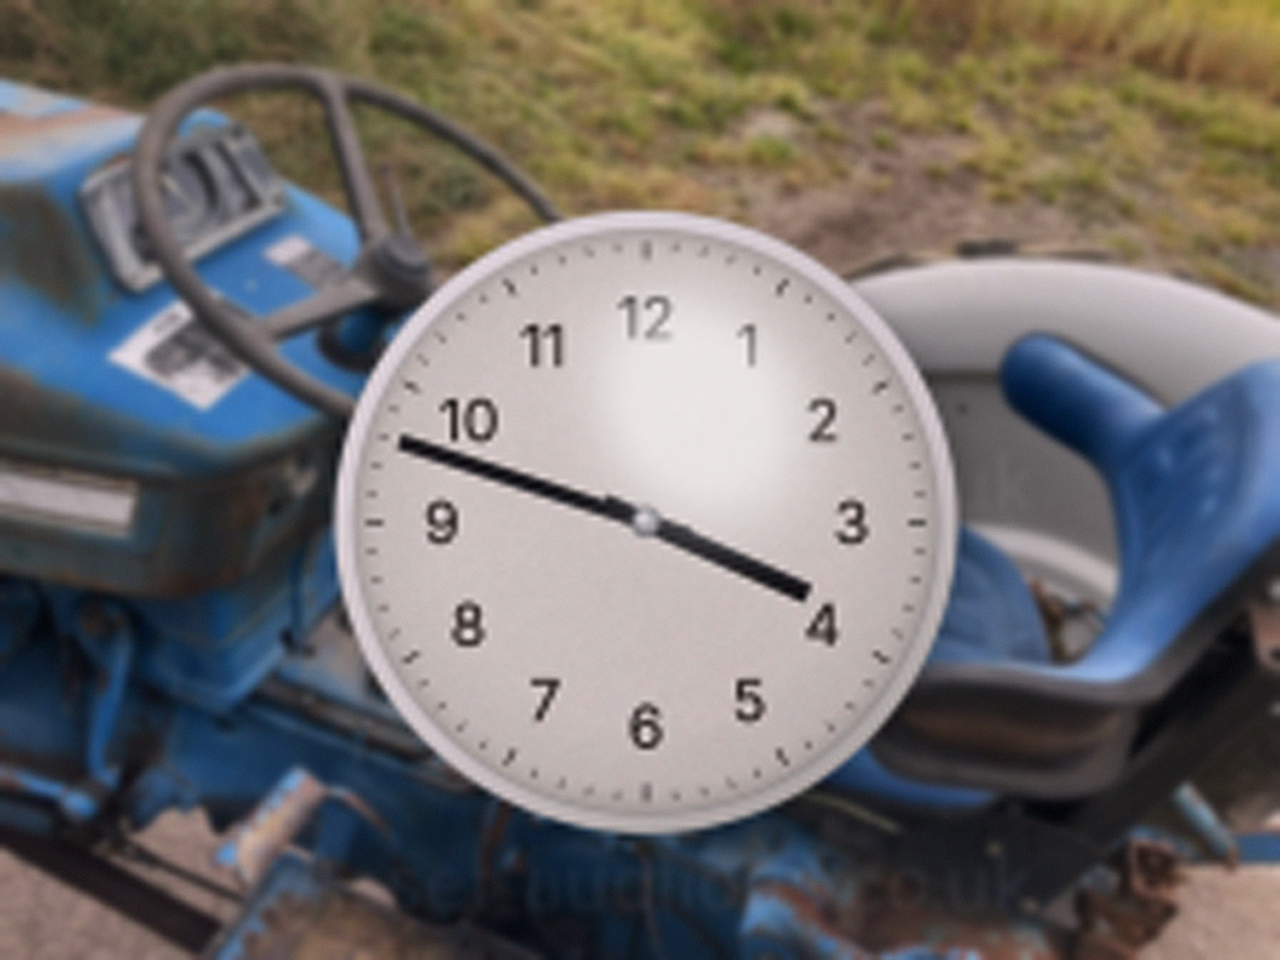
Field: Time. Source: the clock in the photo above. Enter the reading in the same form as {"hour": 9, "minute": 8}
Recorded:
{"hour": 3, "minute": 48}
